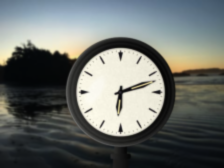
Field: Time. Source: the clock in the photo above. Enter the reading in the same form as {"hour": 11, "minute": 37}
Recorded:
{"hour": 6, "minute": 12}
